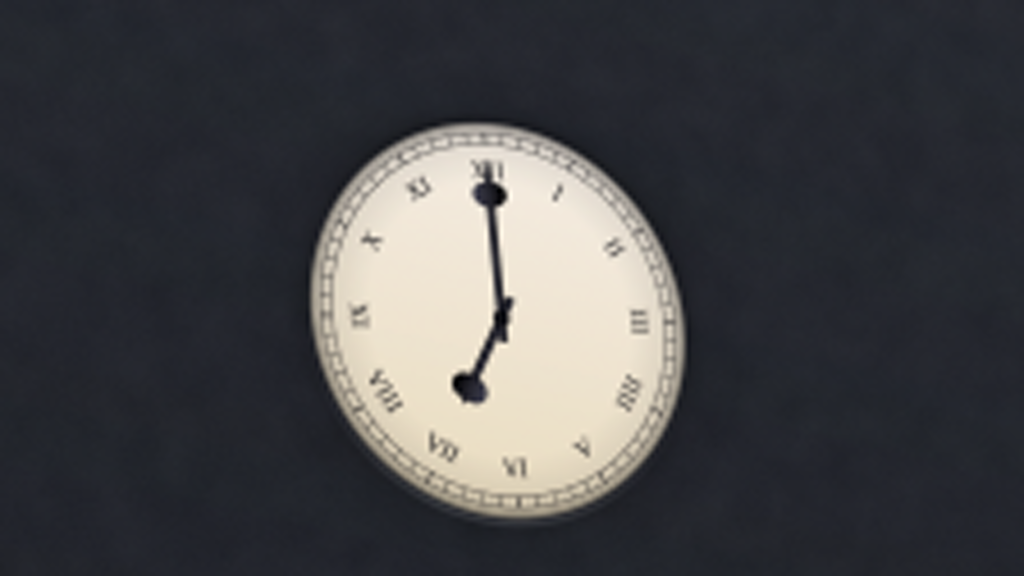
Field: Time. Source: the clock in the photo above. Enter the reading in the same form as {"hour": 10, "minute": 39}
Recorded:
{"hour": 7, "minute": 0}
